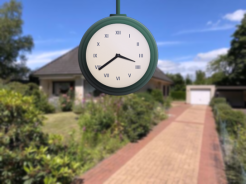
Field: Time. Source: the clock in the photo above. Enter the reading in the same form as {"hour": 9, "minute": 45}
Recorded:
{"hour": 3, "minute": 39}
